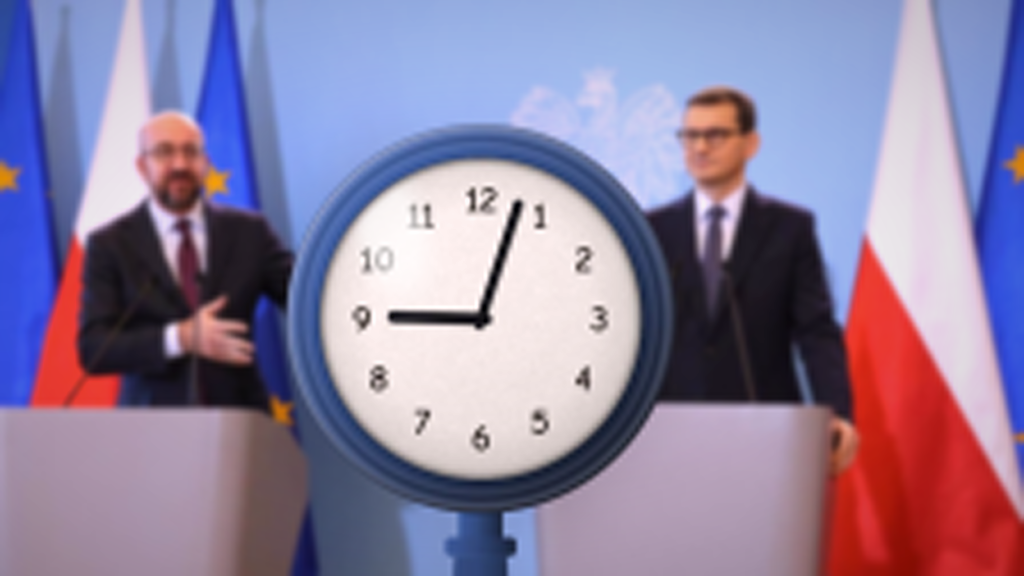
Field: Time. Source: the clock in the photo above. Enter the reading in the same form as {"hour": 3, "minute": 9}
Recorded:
{"hour": 9, "minute": 3}
